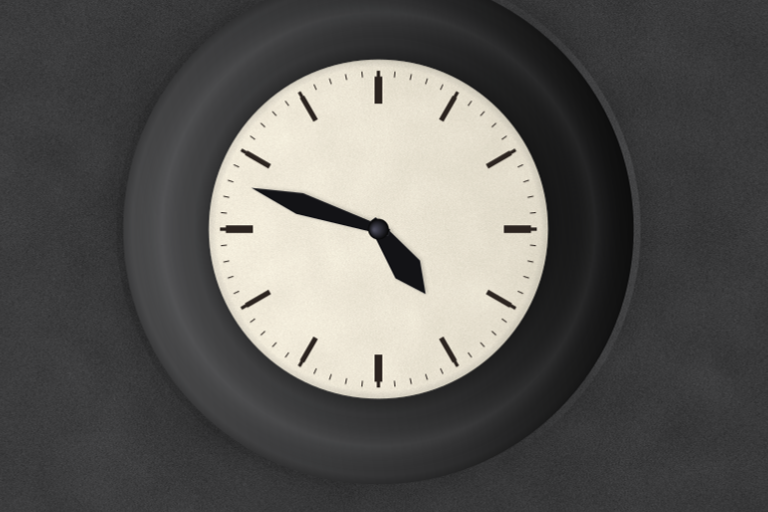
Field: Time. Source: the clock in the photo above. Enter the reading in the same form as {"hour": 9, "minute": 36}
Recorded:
{"hour": 4, "minute": 48}
